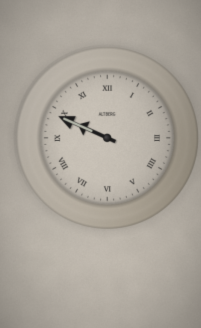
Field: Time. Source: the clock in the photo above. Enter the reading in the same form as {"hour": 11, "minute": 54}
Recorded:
{"hour": 9, "minute": 49}
